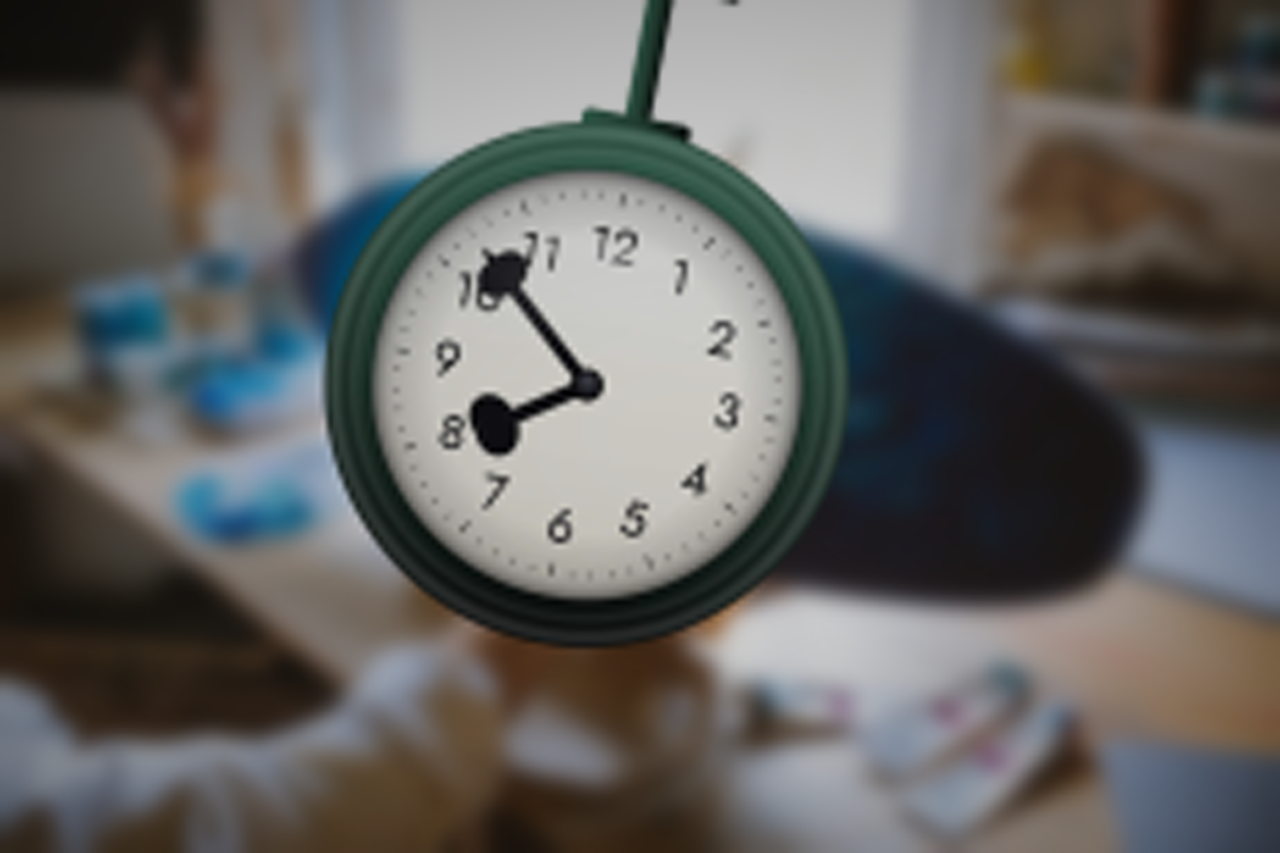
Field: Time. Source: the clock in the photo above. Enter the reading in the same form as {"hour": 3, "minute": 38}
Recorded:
{"hour": 7, "minute": 52}
